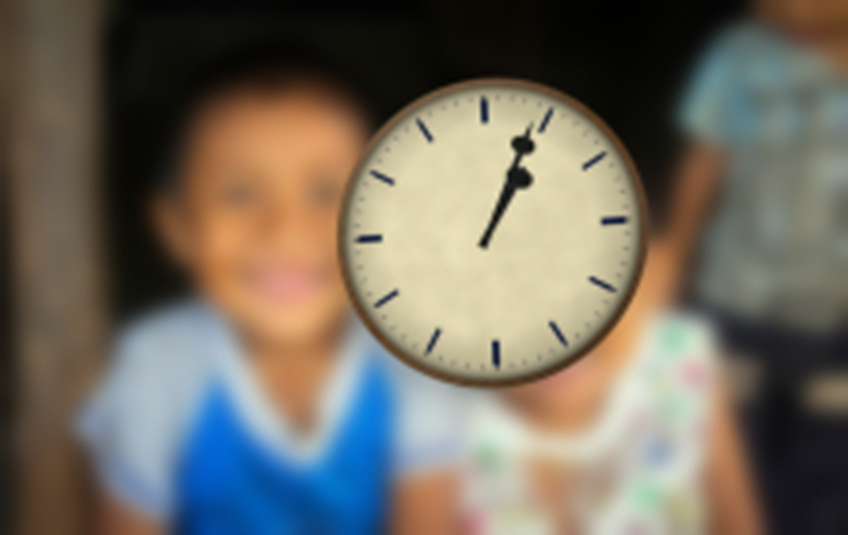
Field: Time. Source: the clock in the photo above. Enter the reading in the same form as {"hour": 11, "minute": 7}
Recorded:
{"hour": 1, "minute": 4}
